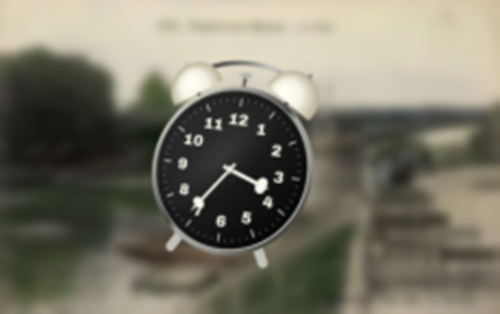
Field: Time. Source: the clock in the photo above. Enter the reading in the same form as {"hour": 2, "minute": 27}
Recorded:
{"hour": 3, "minute": 36}
